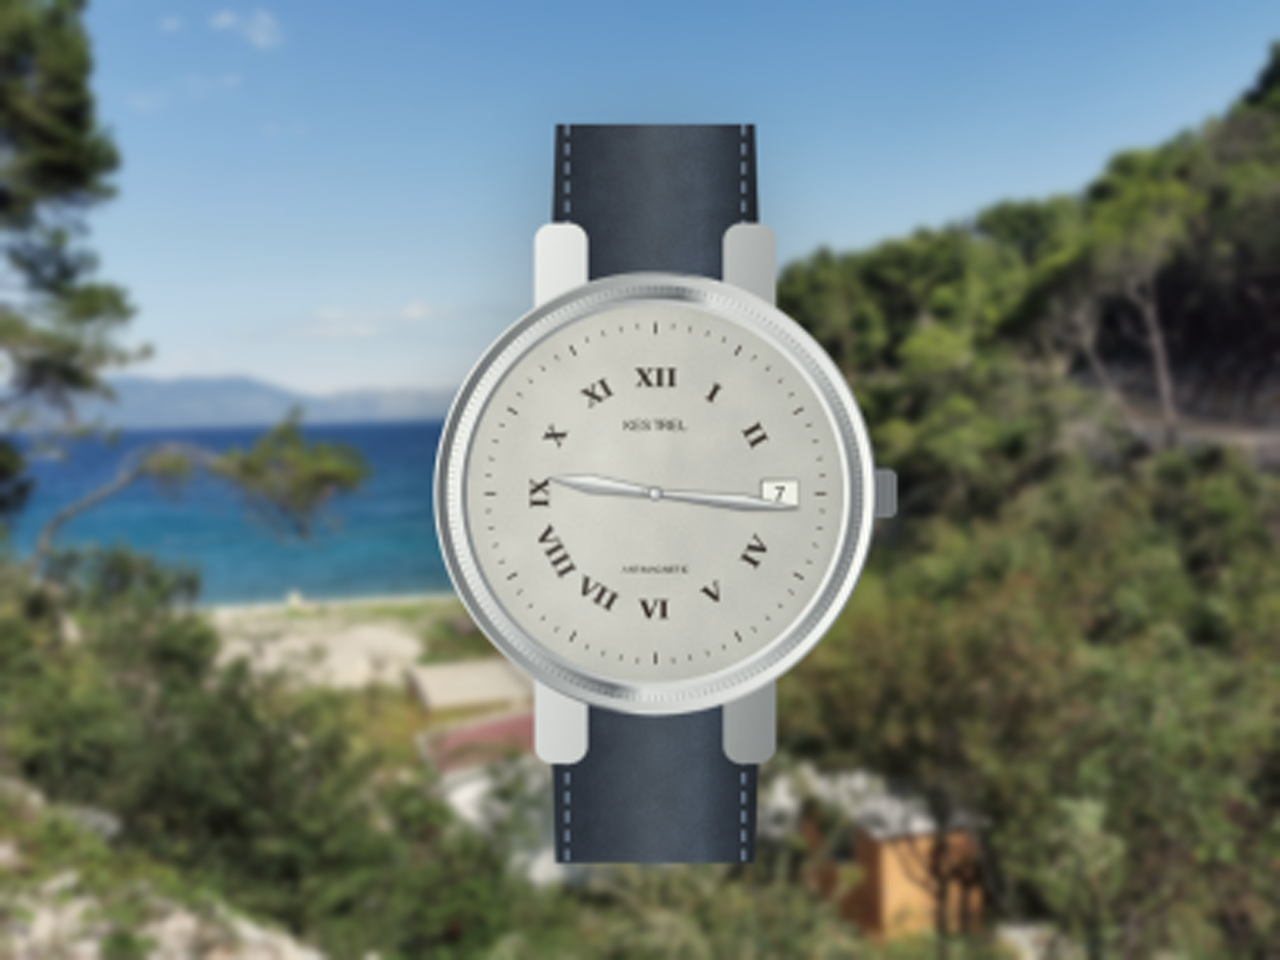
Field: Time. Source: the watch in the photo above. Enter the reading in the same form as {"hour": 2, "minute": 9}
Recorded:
{"hour": 9, "minute": 16}
